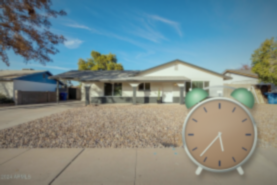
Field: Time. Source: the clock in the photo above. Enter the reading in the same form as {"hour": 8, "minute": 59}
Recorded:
{"hour": 5, "minute": 37}
